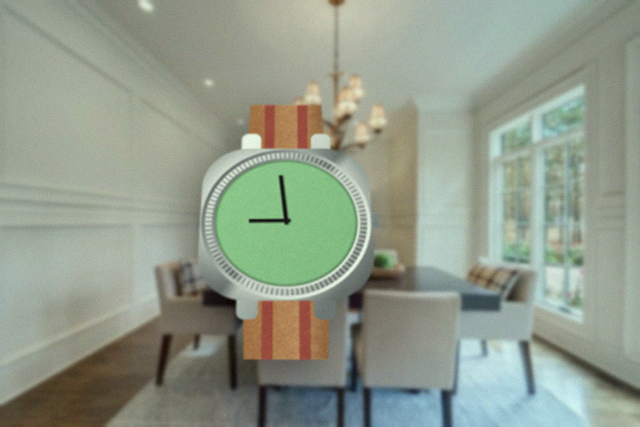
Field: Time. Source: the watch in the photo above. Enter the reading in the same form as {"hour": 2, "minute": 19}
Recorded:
{"hour": 8, "minute": 59}
